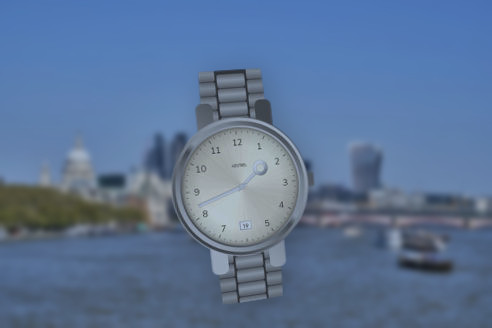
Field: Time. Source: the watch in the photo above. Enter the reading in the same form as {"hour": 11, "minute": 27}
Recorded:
{"hour": 1, "minute": 42}
